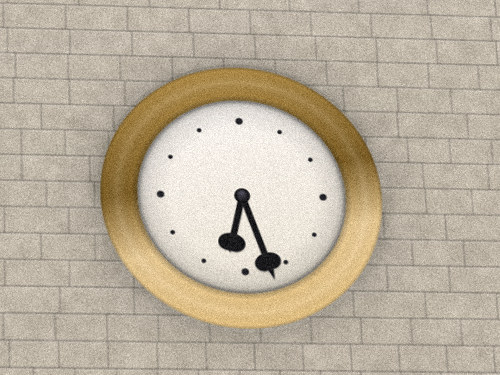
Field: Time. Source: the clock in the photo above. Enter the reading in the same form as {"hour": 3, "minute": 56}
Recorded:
{"hour": 6, "minute": 27}
